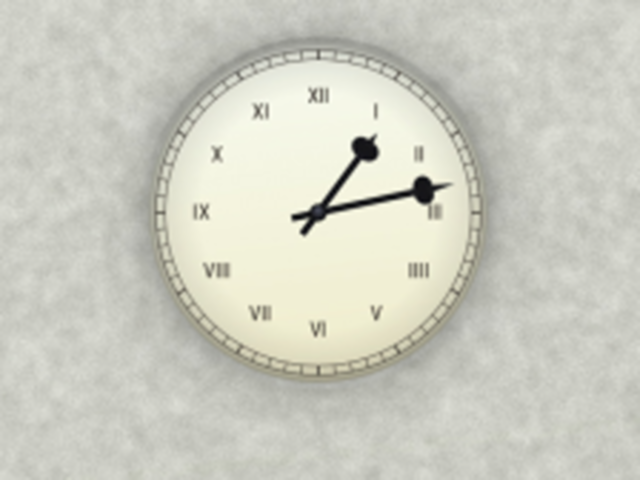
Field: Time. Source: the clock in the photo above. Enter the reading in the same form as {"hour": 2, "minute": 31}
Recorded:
{"hour": 1, "minute": 13}
